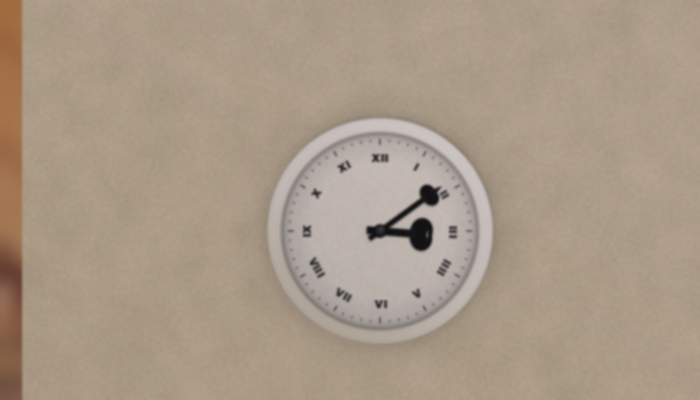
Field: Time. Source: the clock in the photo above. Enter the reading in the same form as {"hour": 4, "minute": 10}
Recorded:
{"hour": 3, "minute": 9}
